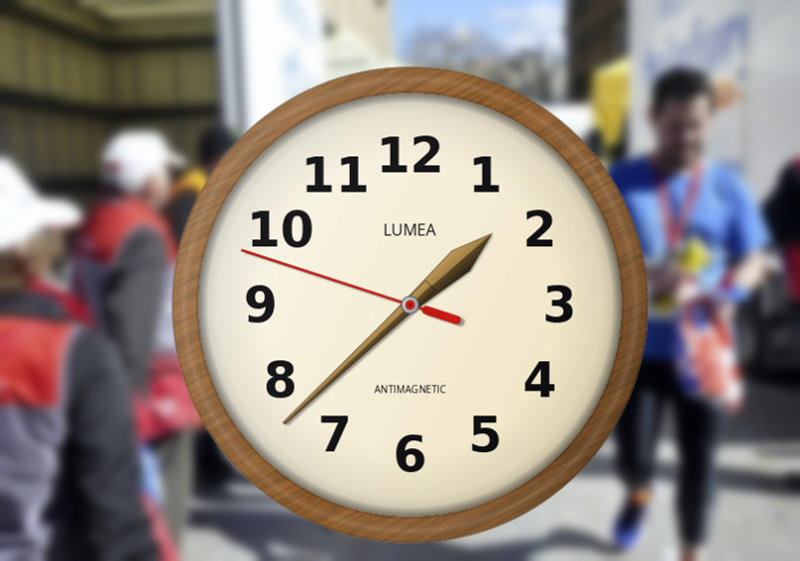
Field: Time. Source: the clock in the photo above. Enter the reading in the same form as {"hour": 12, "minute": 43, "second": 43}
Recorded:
{"hour": 1, "minute": 37, "second": 48}
